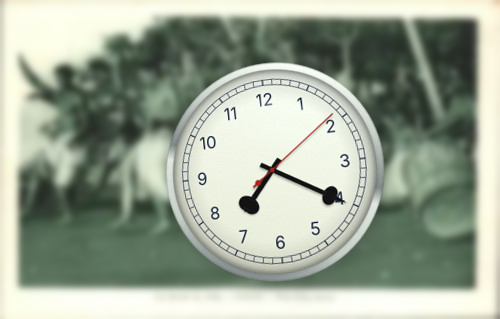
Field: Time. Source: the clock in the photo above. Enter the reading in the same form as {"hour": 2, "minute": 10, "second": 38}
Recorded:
{"hour": 7, "minute": 20, "second": 9}
